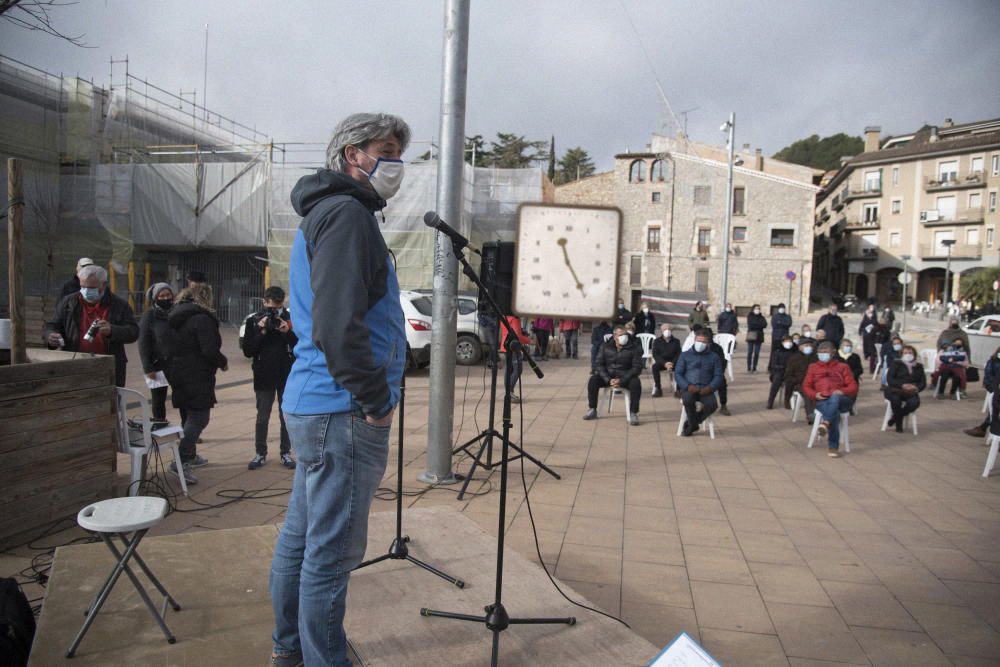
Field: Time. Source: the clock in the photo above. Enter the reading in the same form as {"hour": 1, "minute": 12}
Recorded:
{"hour": 11, "minute": 25}
